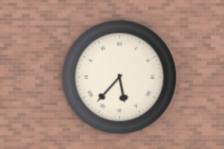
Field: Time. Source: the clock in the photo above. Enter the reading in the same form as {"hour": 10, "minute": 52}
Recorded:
{"hour": 5, "minute": 37}
